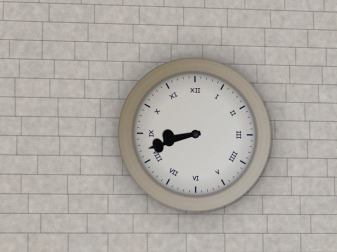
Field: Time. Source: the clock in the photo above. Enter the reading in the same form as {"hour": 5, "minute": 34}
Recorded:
{"hour": 8, "minute": 42}
